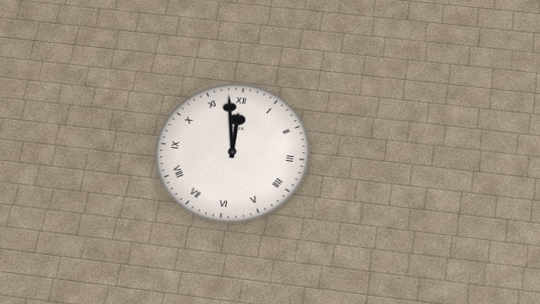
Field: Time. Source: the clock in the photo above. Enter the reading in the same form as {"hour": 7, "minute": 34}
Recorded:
{"hour": 11, "minute": 58}
